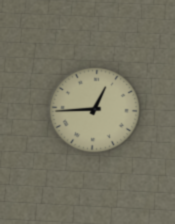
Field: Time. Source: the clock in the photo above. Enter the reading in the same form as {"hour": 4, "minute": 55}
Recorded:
{"hour": 12, "minute": 44}
